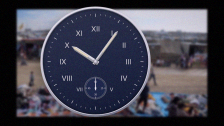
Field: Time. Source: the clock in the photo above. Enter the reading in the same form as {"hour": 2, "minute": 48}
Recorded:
{"hour": 10, "minute": 6}
